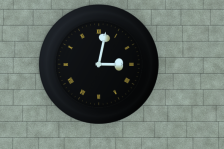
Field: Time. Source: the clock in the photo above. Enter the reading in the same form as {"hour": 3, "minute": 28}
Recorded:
{"hour": 3, "minute": 2}
